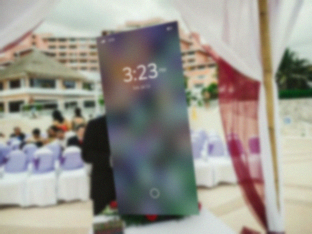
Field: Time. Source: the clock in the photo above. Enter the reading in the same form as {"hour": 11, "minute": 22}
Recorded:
{"hour": 3, "minute": 23}
